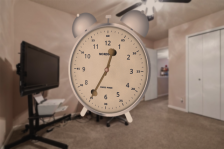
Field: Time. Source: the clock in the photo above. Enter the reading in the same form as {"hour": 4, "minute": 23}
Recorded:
{"hour": 12, "minute": 35}
